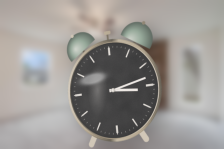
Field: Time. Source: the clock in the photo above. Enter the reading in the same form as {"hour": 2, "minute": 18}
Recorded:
{"hour": 3, "minute": 13}
